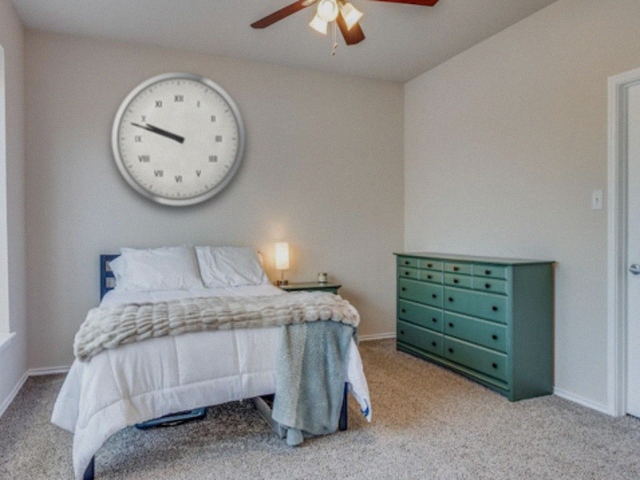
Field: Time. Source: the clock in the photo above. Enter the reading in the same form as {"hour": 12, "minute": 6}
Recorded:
{"hour": 9, "minute": 48}
